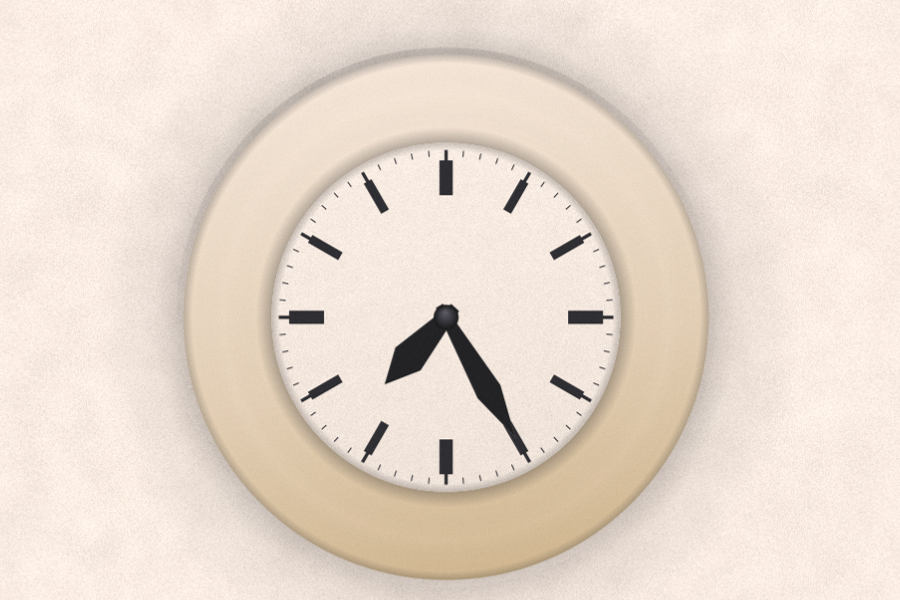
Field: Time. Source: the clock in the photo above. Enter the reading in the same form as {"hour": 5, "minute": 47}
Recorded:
{"hour": 7, "minute": 25}
